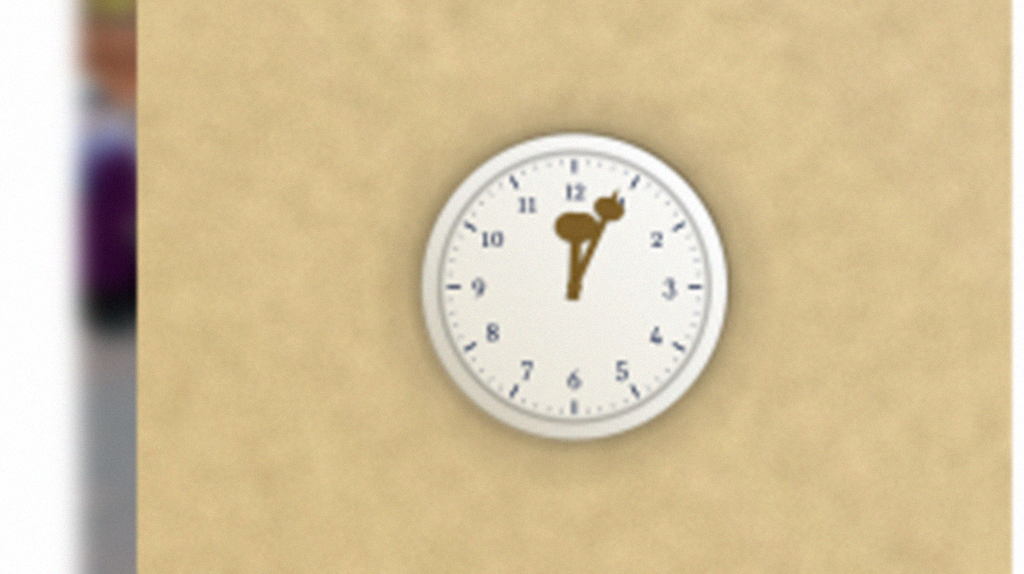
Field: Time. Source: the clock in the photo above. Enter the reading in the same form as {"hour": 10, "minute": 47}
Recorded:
{"hour": 12, "minute": 4}
